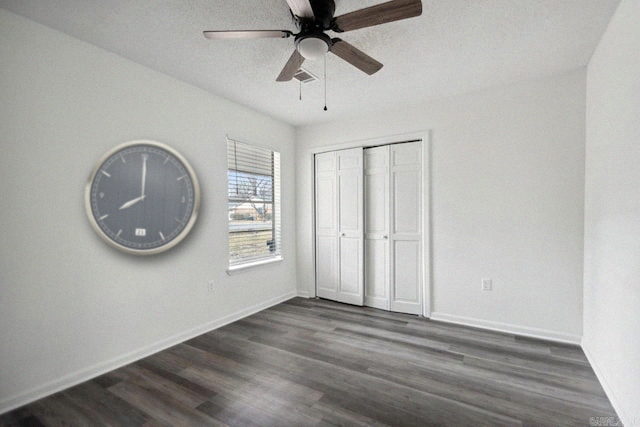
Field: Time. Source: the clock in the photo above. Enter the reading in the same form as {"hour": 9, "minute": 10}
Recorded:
{"hour": 8, "minute": 0}
